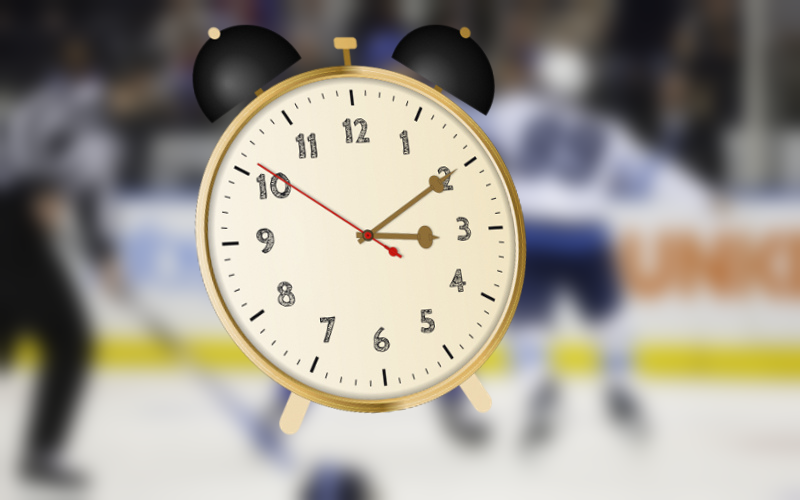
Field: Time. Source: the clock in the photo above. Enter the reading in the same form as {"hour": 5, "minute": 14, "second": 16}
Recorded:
{"hour": 3, "minute": 9, "second": 51}
